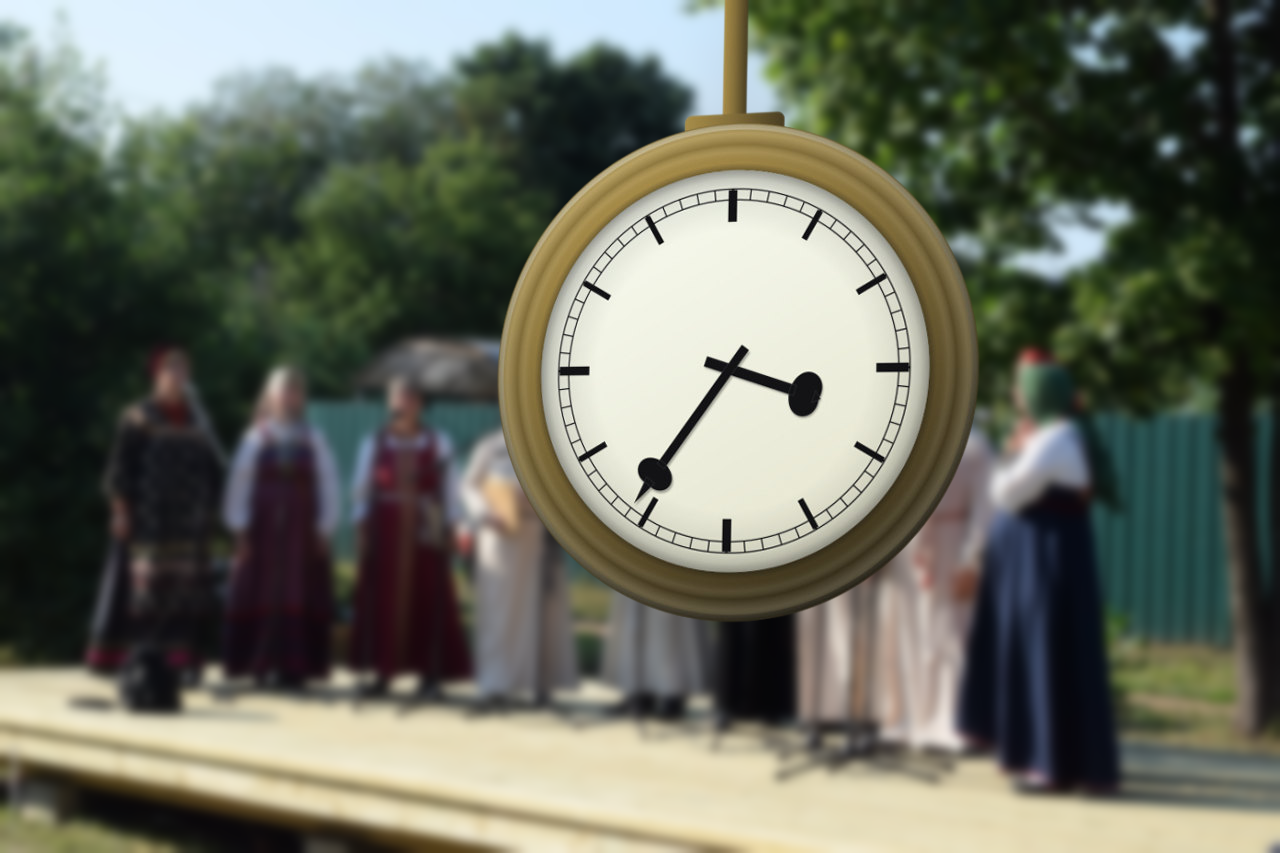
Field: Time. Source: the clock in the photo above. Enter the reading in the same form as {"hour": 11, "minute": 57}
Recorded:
{"hour": 3, "minute": 36}
